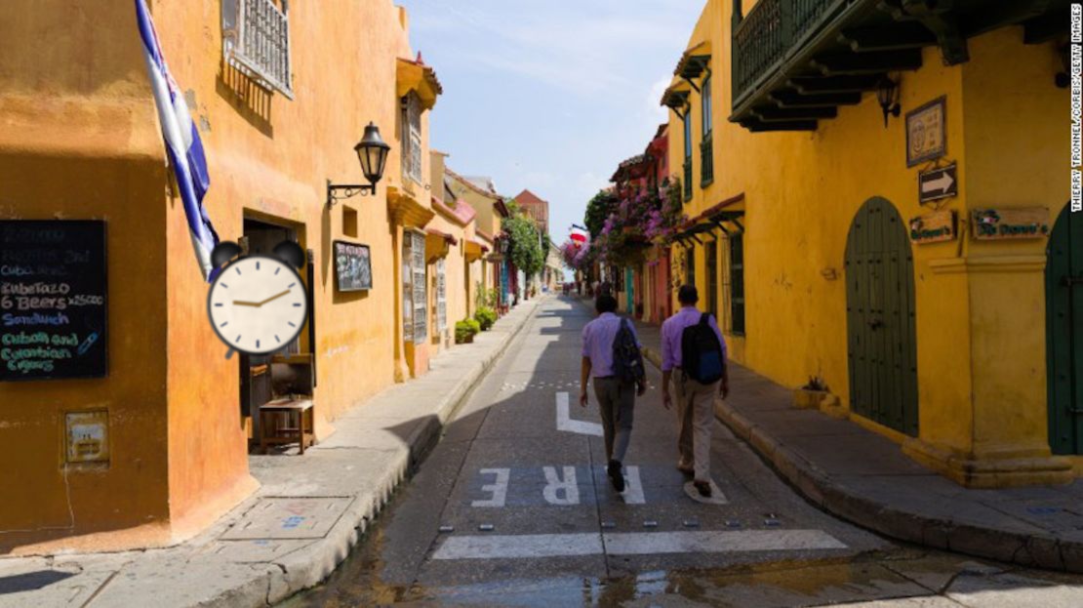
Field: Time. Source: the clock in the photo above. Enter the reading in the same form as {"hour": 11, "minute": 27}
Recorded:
{"hour": 9, "minute": 11}
